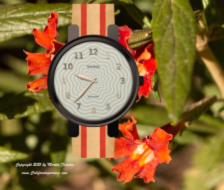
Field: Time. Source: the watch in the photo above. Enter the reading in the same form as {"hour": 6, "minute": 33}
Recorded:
{"hour": 9, "minute": 37}
